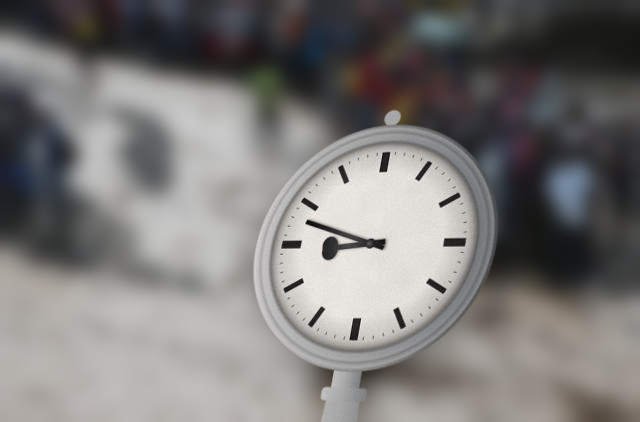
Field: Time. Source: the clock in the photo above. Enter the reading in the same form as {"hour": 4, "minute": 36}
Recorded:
{"hour": 8, "minute": 48}
